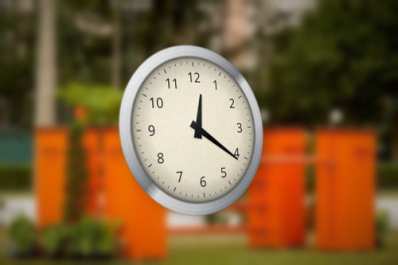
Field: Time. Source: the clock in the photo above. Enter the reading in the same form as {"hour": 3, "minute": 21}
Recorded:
{"hour": 12, "minute": 21}
